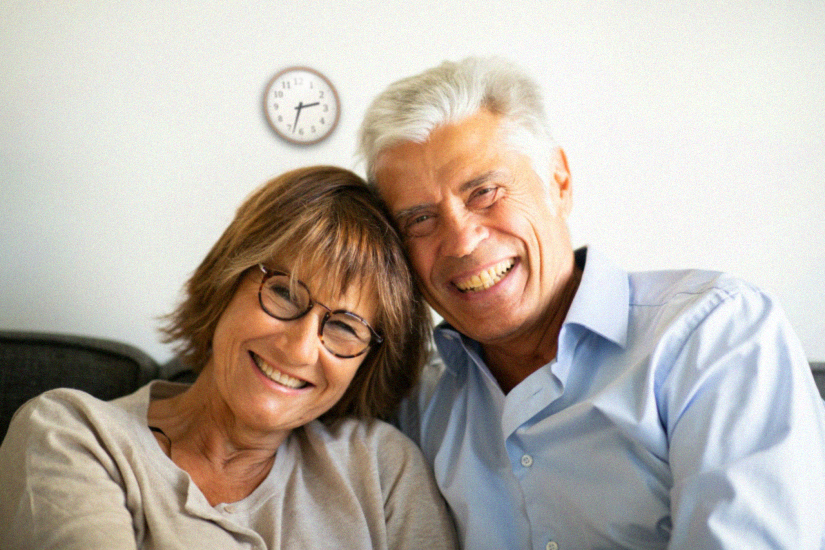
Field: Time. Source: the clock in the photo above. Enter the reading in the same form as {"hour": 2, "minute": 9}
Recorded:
{"hour": 2, "minute": 33}
